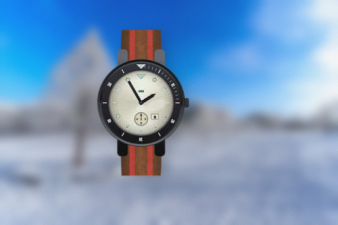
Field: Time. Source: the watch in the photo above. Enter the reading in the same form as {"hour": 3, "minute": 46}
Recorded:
{"hour": 1, "minute": 55}
